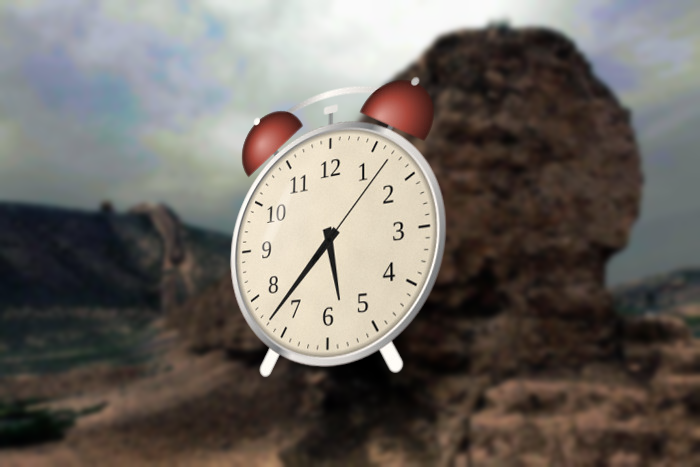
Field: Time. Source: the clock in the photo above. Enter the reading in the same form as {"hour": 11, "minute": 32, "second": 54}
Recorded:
{"hour": 5, "minute": 37, "second": 7}
